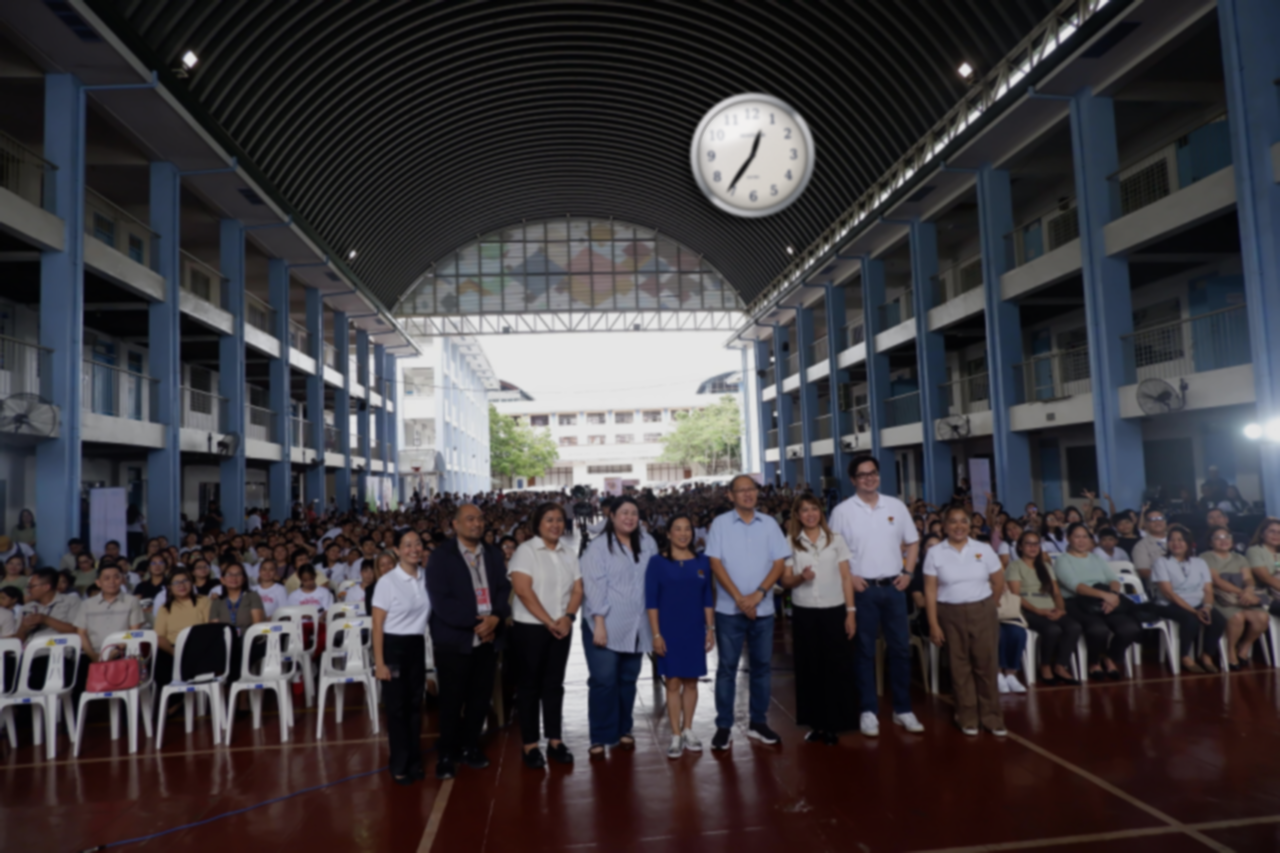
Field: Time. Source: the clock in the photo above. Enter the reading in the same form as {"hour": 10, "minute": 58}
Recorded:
{"hour": 12, "minute": 36}
